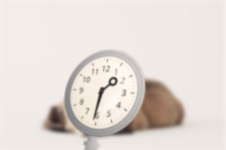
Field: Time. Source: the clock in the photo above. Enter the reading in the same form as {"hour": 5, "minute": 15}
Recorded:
{"hour": 1, "minute": 31}
